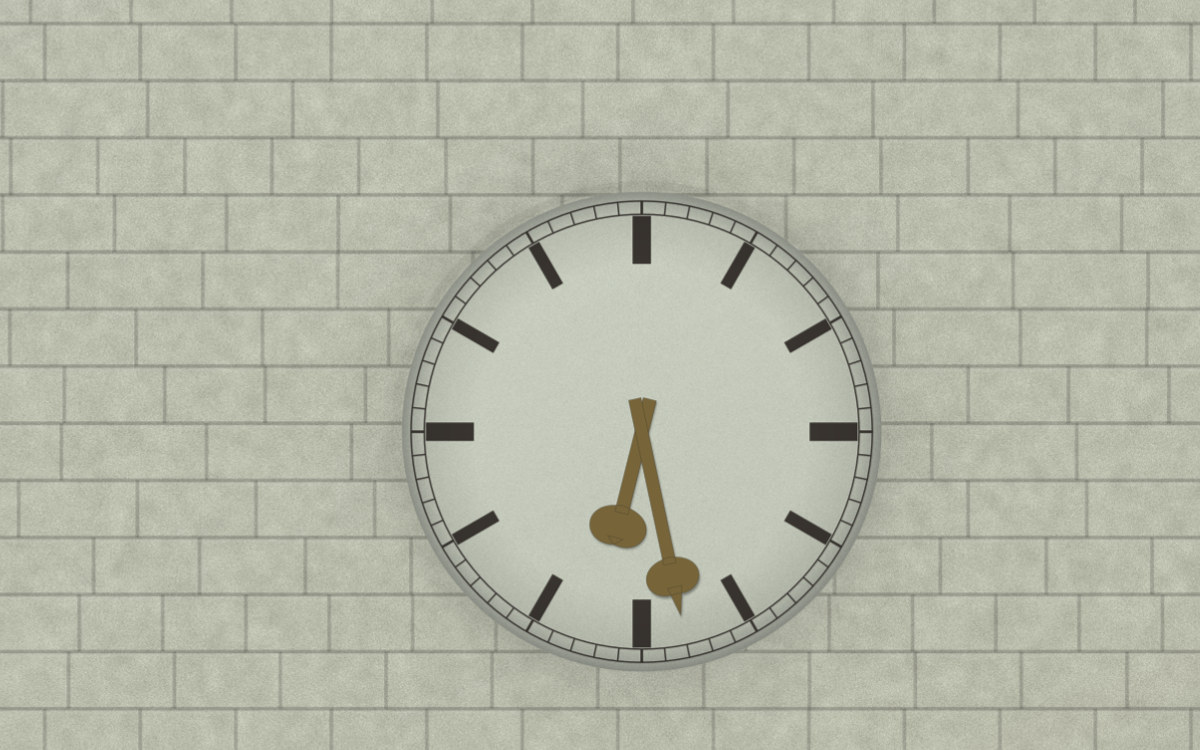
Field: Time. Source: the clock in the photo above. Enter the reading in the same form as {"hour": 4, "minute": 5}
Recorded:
{"hour": 6, "minute": 28}
